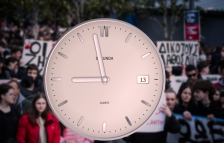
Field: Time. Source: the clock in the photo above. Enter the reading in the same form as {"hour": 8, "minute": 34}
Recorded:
{"hour": 8, "minute": 58}
